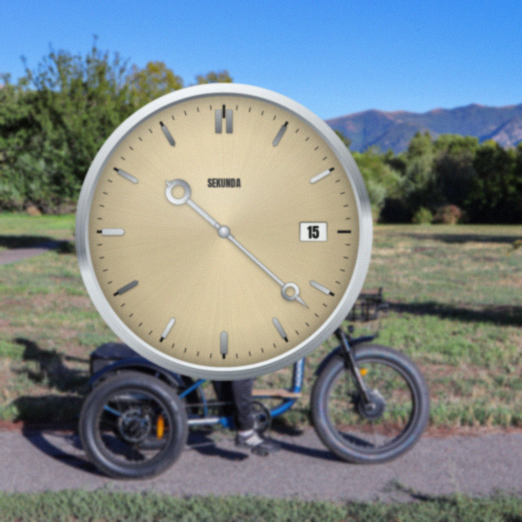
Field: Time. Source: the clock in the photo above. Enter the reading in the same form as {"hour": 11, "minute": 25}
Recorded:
{"hour": 10, "minute": 22}
